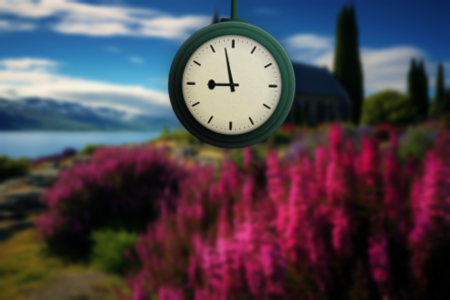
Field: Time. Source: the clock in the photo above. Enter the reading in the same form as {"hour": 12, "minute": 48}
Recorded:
{"hour": 8, "minute": 58}
